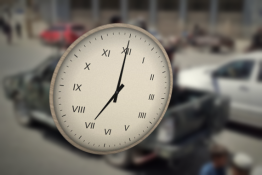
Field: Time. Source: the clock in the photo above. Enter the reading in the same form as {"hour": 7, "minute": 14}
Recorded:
{"hour": 7, "minute": 0}
